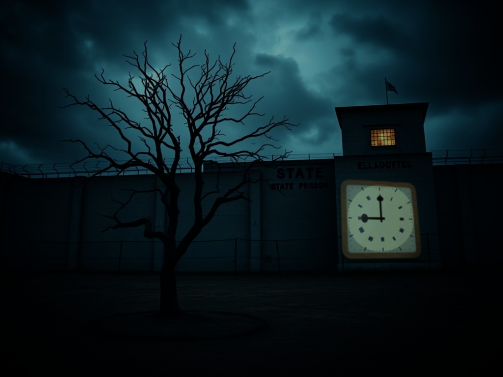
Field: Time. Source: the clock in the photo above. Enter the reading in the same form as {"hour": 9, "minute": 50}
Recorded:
{"hour": 9, "minute": 0}
